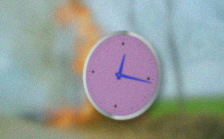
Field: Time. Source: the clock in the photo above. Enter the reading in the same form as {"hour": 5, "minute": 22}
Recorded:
{"hour": 12, "minute": 16}
